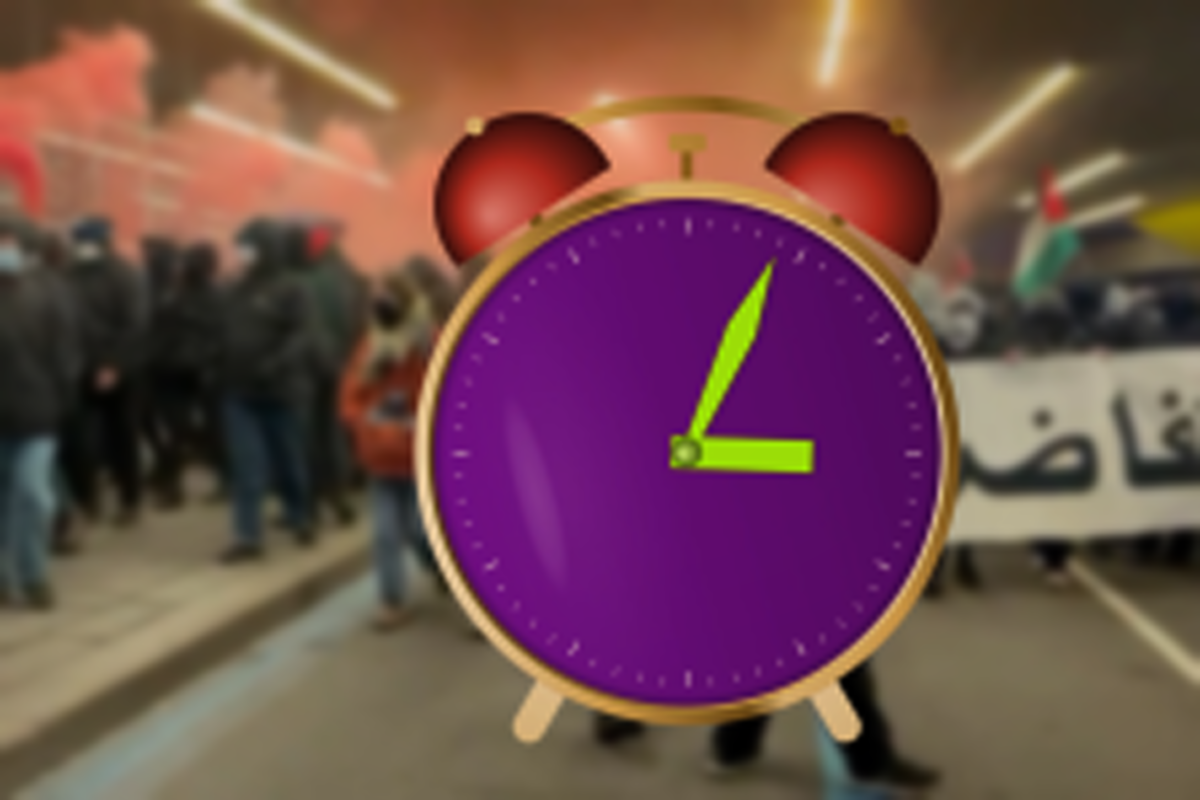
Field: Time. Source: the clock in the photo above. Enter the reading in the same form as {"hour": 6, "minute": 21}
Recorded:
{"hour": 3, "minute": 4}
